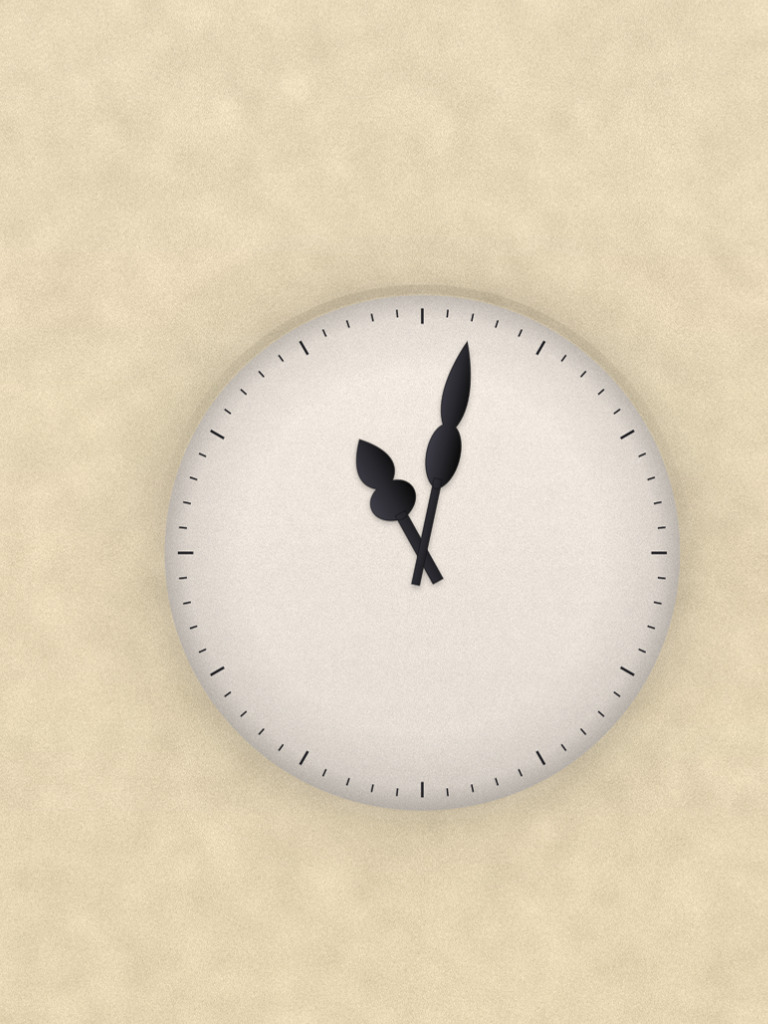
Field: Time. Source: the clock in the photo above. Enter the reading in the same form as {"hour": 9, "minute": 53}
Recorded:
{"hour": 11, "minute": 2}
